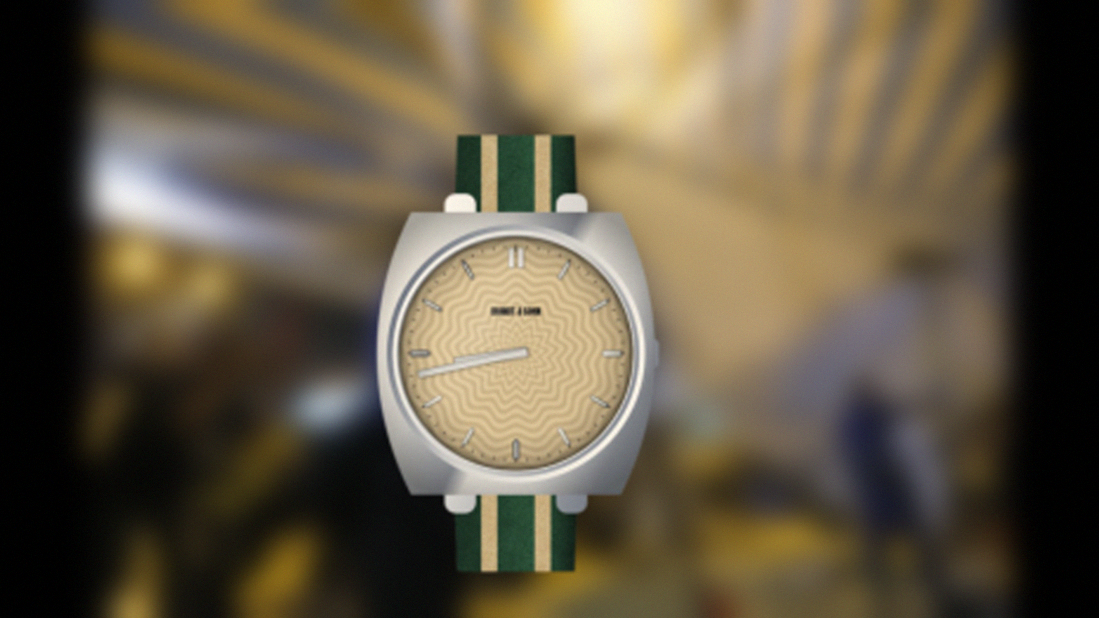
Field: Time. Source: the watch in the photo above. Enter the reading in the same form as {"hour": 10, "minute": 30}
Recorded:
{"hour": 8, "minute": 43}
